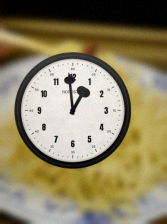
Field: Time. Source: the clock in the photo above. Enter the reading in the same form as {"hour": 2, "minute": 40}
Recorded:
{"hour": 12, "minute": 59}
